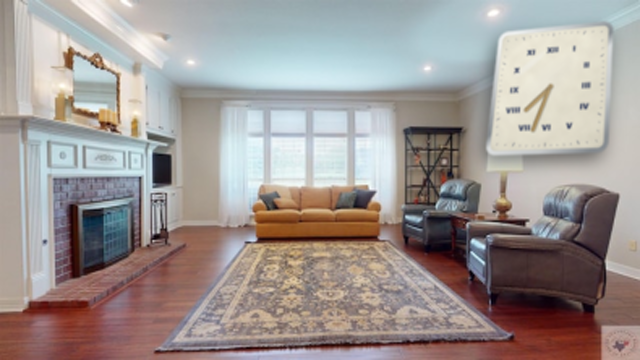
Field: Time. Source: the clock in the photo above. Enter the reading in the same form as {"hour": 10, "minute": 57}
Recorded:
{"hour": 7, "minute": 33}
